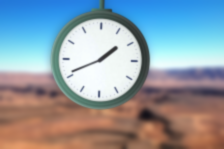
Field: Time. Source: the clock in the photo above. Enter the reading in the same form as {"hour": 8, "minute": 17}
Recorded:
{"hour": 1, "minute": 41}
